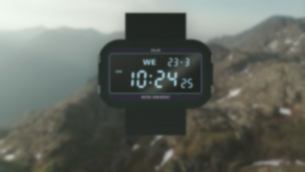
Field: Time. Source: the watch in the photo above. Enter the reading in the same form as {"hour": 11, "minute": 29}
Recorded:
{"hour": 10, "minute": 24}
